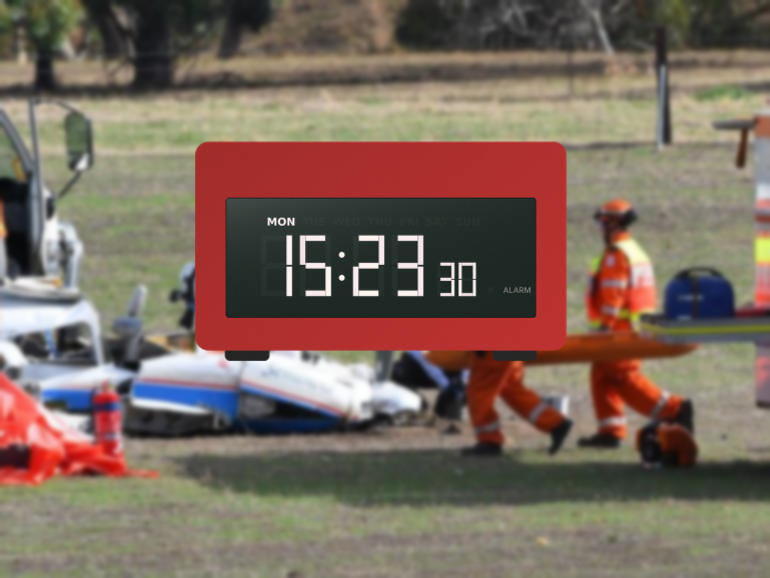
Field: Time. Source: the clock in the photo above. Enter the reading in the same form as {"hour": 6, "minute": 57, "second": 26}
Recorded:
{"hour": 15, "minute": 23, "second": 30}
